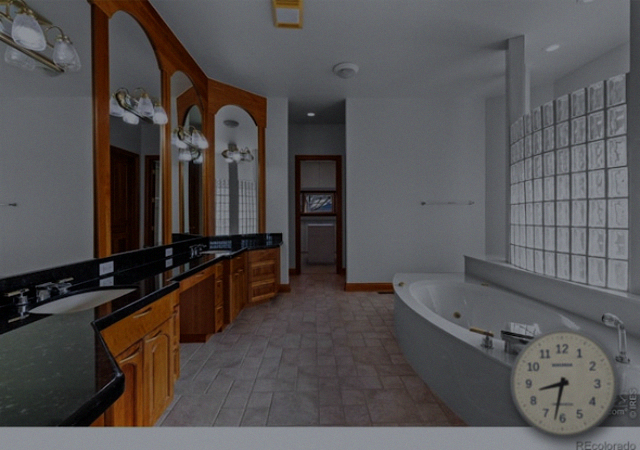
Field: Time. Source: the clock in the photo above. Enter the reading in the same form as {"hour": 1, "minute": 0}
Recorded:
{"hour": 8, "minute": 32}
